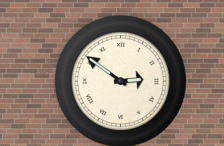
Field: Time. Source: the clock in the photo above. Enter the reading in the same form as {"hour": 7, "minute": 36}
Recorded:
{"hour": 2, "minute": 51}
